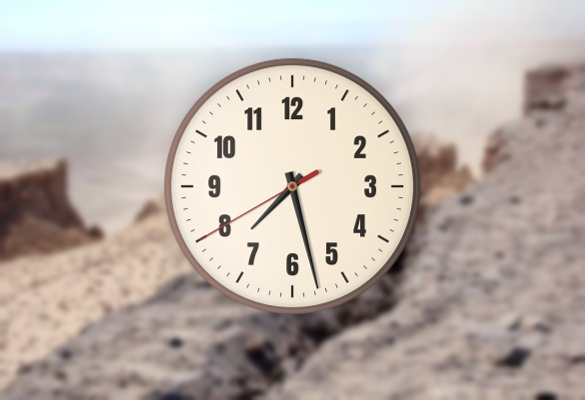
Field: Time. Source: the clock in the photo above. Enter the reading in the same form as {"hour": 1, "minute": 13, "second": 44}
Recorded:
{"hour": 7, "minute": 27, "second": 40}
